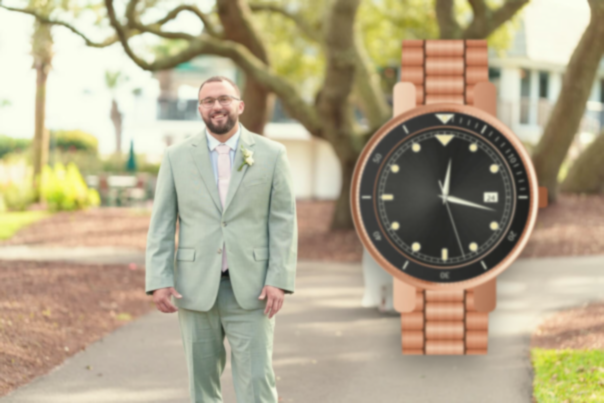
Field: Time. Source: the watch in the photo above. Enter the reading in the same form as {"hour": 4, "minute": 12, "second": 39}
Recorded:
{"hour": 12, "minute": 17, "second": 27}
